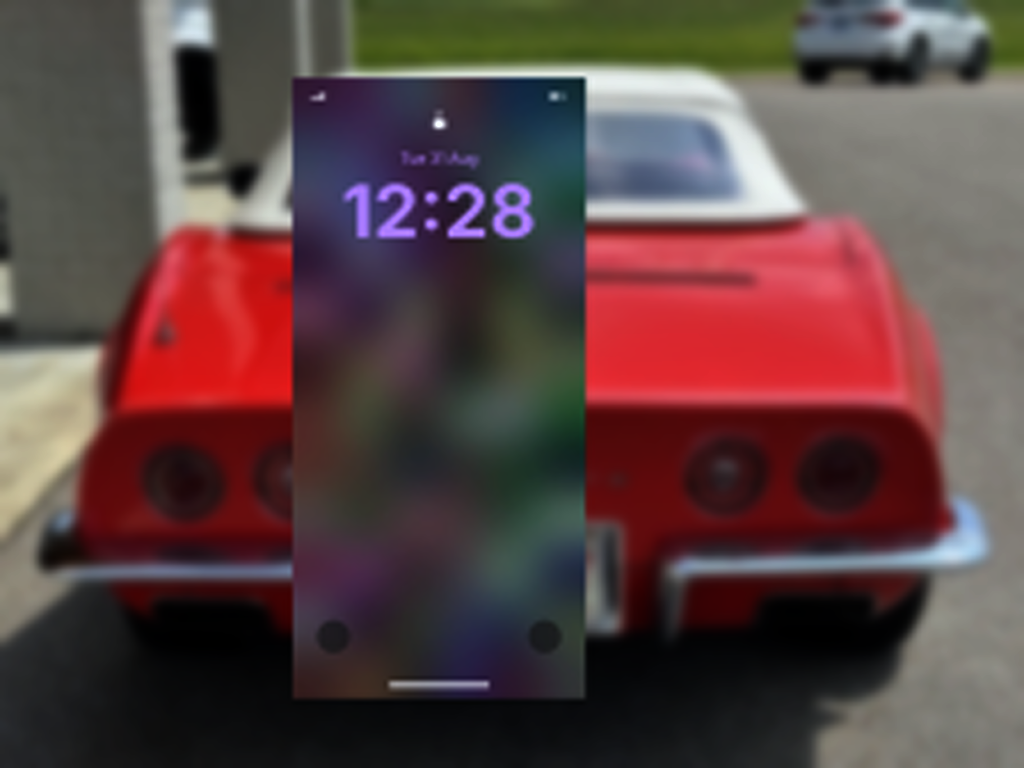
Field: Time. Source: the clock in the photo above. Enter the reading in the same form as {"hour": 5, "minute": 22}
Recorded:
{"hour": 12, "minute": 28}
